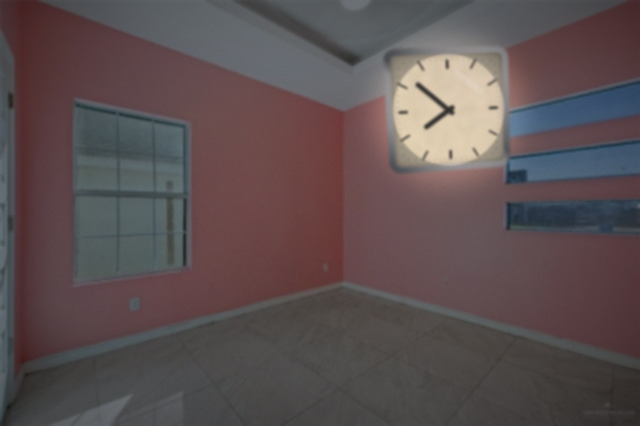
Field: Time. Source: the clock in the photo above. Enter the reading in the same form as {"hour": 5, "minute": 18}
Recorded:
{"hour": 7, "minute": 52}
